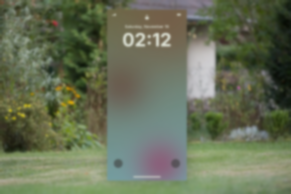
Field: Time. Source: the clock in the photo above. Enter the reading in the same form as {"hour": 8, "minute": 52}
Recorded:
{"hour": 2, "minute": 12}
